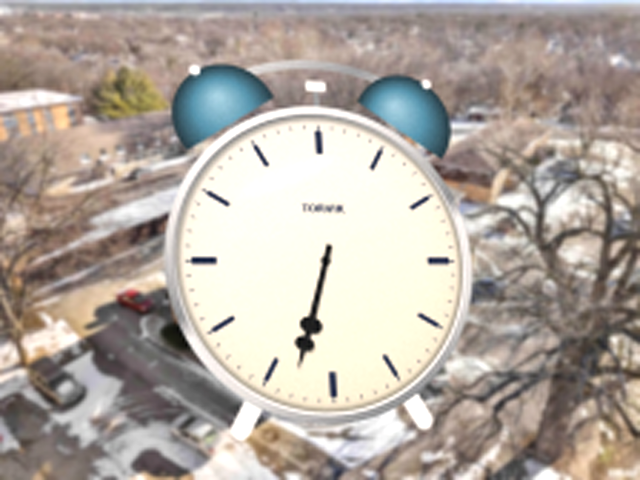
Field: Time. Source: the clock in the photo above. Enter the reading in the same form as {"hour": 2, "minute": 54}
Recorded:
{"hour": 6, "minute": 33}
